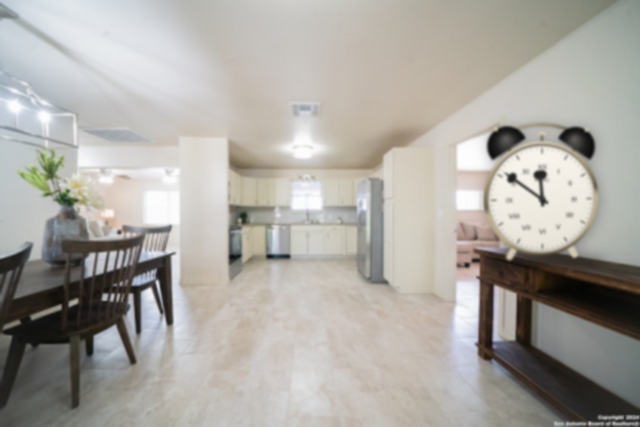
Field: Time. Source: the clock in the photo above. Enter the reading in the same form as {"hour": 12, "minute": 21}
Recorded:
{"hour": 11, "minute": 51}
